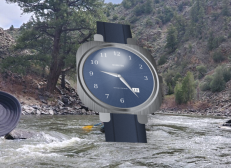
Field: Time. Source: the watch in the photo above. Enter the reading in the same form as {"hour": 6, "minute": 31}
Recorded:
{"hour": 9, "minute": 24}
